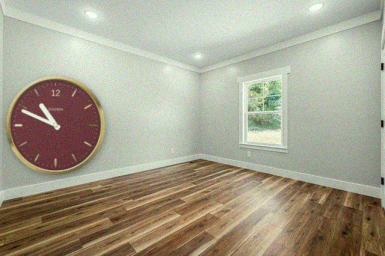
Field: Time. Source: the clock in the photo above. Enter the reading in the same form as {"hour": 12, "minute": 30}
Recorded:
{"hour": 10, "minute": 49}
